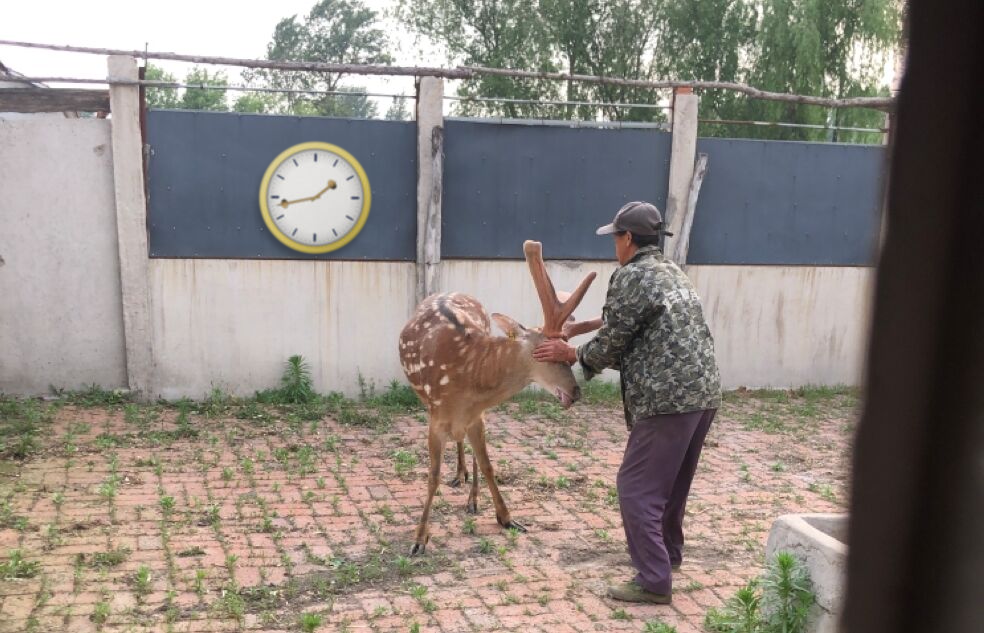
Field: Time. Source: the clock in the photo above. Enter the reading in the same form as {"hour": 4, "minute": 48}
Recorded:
{"hour": 1, "minute": 43}
